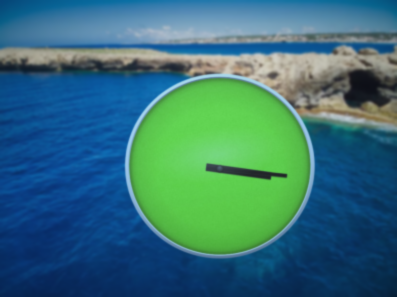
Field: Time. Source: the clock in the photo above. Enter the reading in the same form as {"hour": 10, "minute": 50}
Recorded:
{"hour": 3, "minute": 16}
